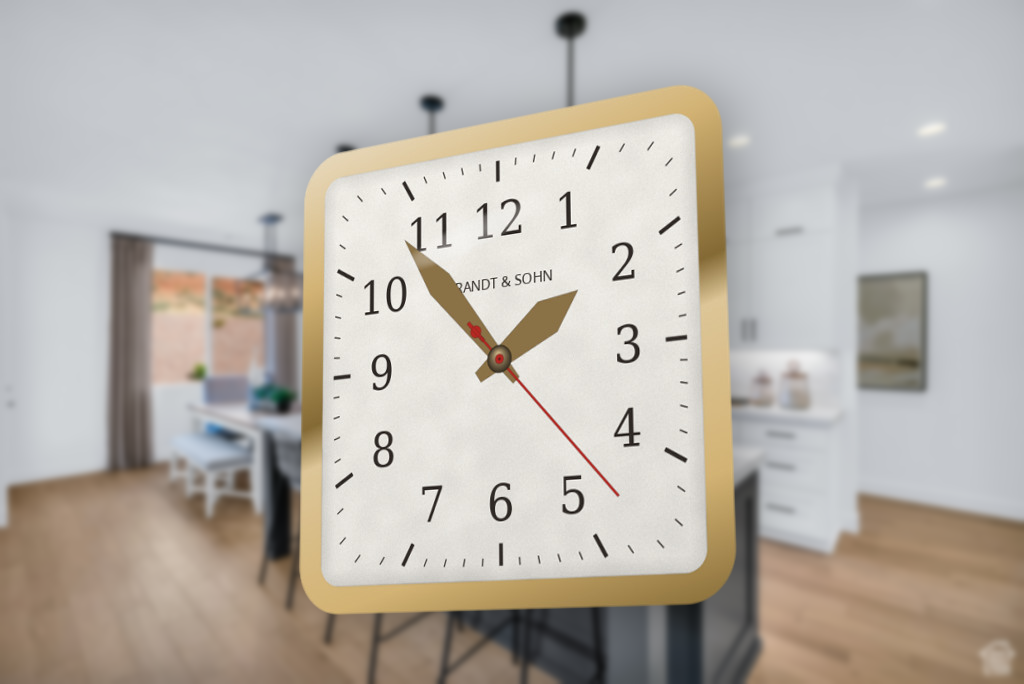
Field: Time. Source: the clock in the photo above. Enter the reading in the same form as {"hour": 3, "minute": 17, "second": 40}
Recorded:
{"hour": 1, "minute": 53, "second": 23}
